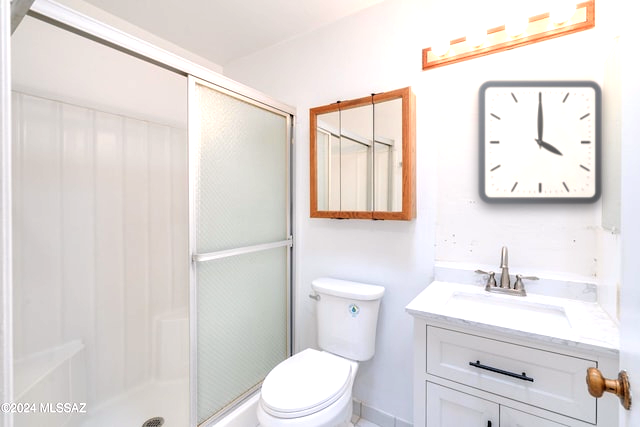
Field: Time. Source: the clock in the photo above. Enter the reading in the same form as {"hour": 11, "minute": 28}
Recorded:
{"hour": 4, "minute": 0}
